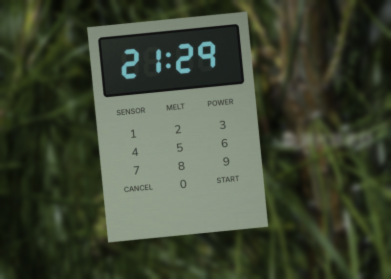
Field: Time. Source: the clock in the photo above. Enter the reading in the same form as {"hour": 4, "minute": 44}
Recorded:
{"hour": 21, "minute": 29}
